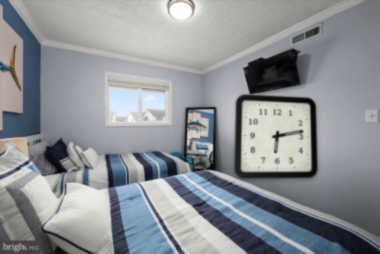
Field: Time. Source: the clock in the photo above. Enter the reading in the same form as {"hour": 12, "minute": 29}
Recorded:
{"hour": 6, "minute": 13}
